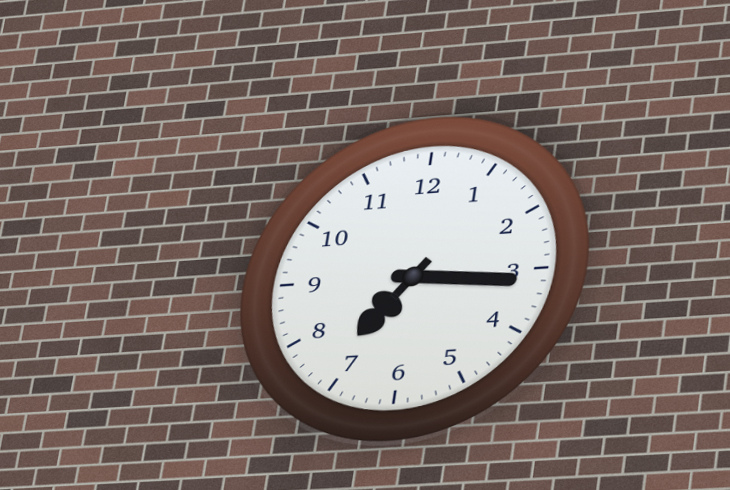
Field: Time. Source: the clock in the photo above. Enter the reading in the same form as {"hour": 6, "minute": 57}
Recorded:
{"hour": 7, "minute": 16}
